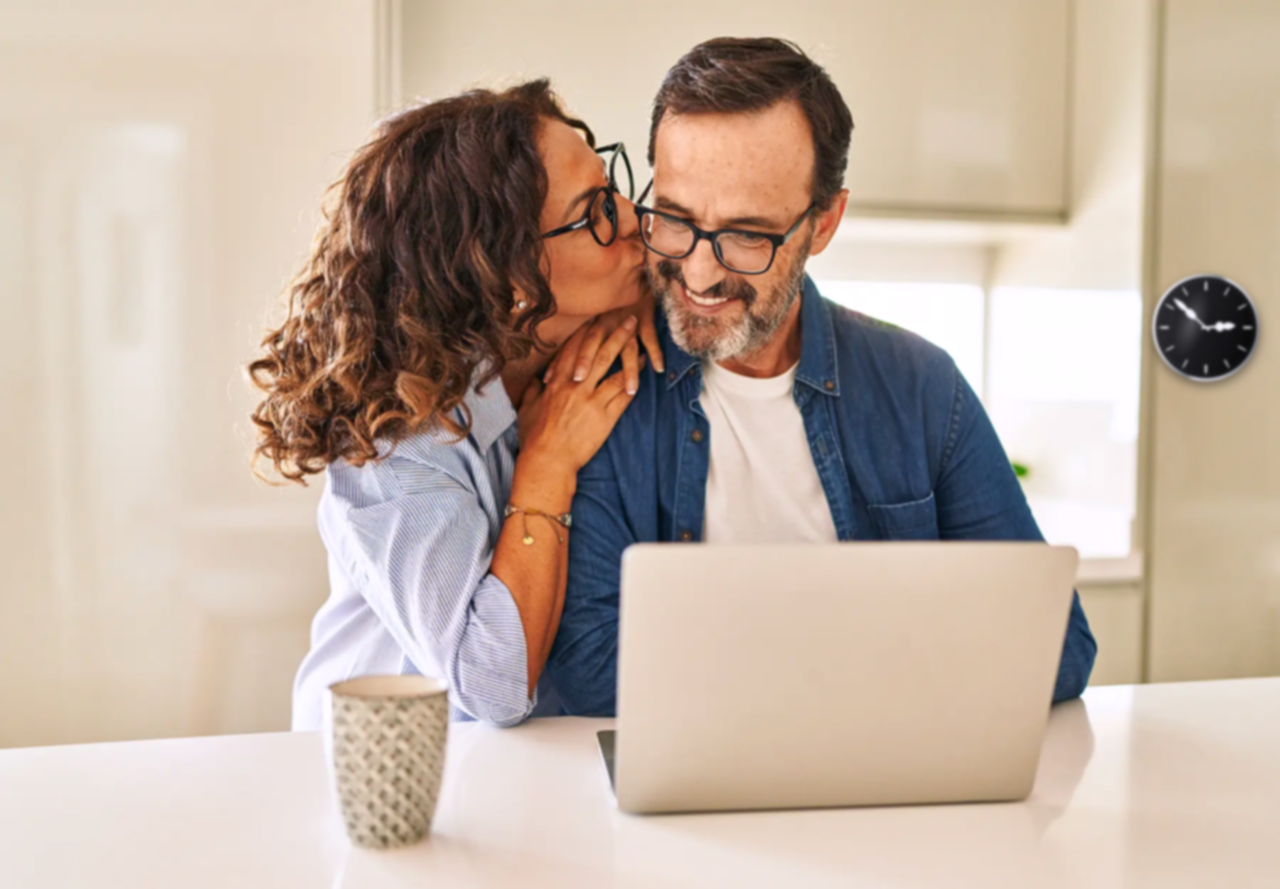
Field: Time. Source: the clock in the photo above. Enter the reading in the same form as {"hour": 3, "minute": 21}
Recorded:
{"hour": 2, "minute": 52}
